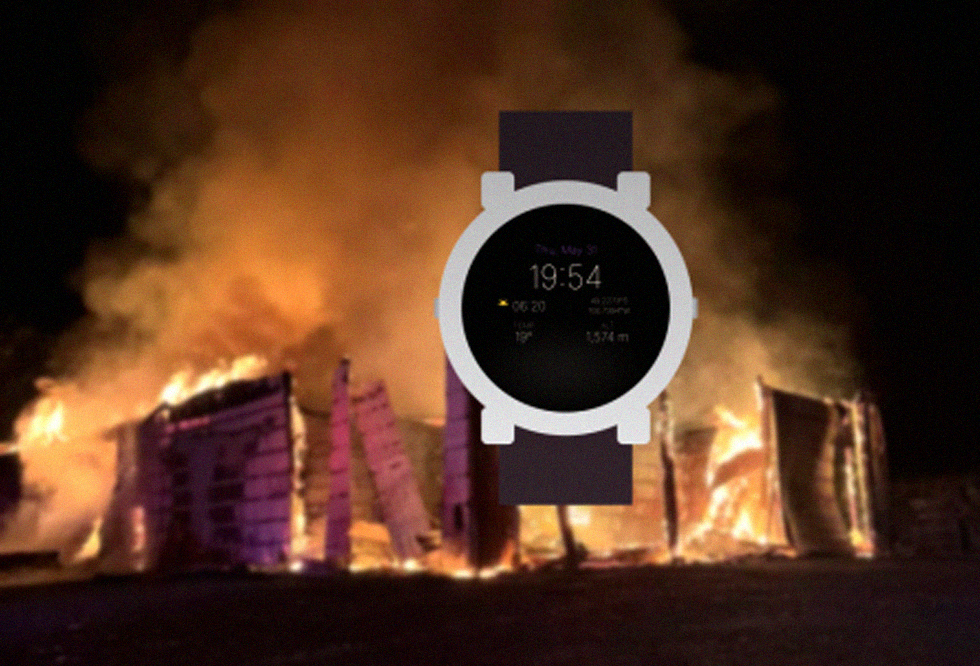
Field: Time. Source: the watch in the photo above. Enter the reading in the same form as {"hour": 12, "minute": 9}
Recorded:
{"hour": 19, "minute": 54}
